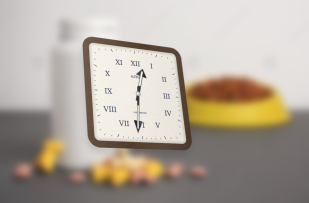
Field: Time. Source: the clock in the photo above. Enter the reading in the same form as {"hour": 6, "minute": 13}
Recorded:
{"hour": 12, "minute": 31}
